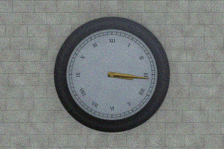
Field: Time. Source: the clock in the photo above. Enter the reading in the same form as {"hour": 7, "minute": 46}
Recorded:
{"hour": 3, "minute": 16}
